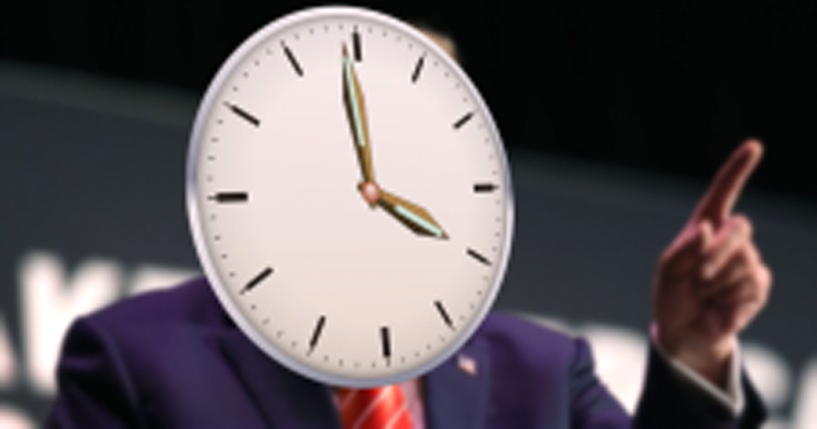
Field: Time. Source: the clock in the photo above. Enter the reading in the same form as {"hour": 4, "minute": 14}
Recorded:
{"hour": 3, "minute": 59}
